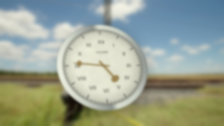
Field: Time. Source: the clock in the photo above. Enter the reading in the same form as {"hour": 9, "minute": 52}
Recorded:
{"hour": 4, "minute": 46}
